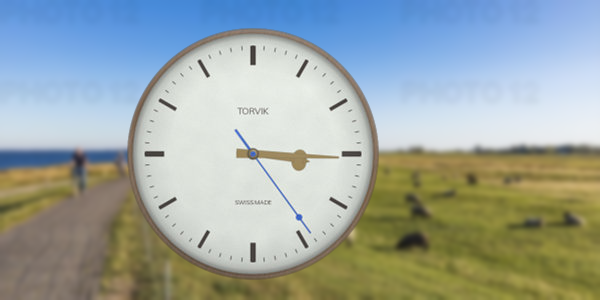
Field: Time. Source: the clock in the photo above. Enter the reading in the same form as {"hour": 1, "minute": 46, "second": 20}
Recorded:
{"hour": 3, "minute": 15, "second": 24}
